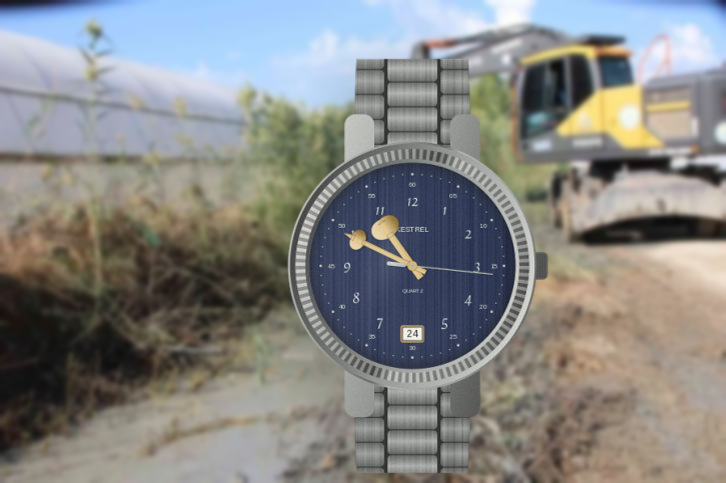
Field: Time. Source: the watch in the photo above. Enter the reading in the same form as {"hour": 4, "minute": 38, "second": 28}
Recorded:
{"hour": 10, "minute": 49, "second": 16}
